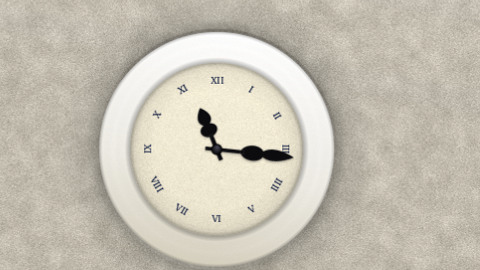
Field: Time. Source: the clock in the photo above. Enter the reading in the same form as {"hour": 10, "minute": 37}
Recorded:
{"hour": 11, "minute": 16}
